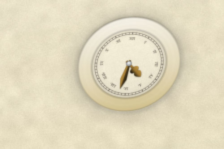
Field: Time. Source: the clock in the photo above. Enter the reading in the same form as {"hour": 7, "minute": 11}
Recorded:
{"hour": 4, "minute": 32}
